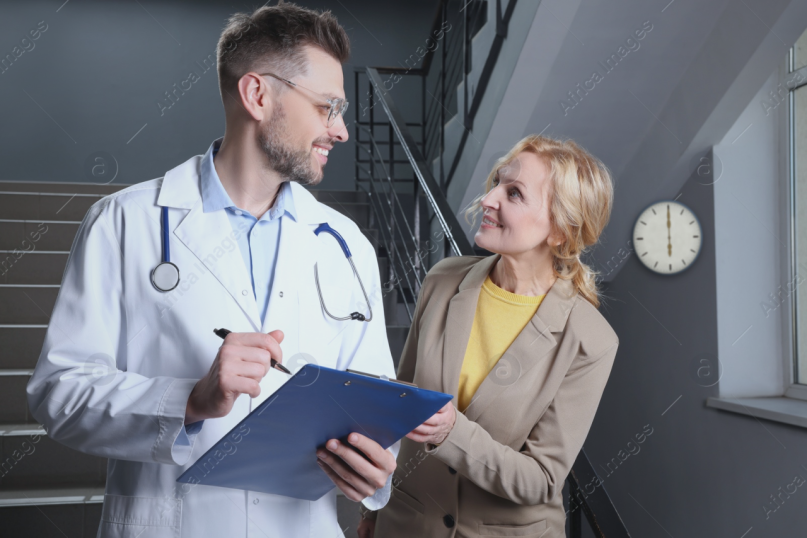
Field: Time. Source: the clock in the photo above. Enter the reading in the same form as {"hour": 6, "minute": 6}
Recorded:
{"hour": 6, "minute": 0}
